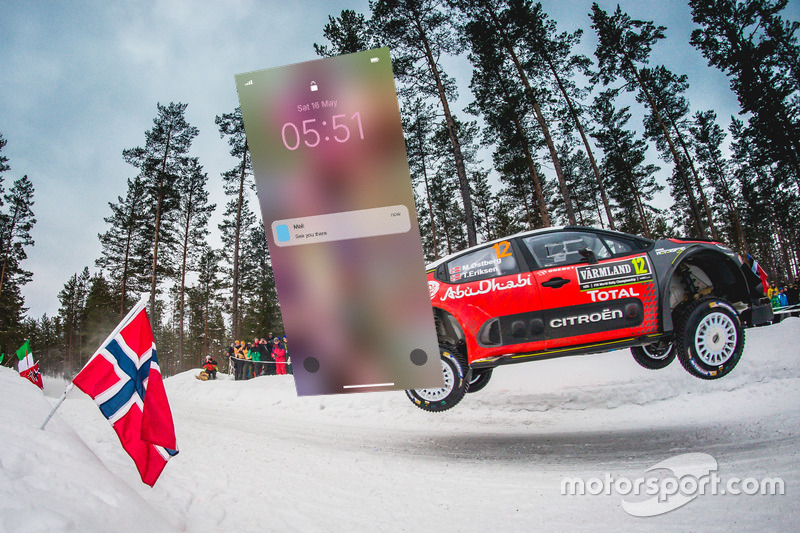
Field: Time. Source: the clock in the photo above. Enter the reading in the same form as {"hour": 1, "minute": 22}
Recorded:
{"hour": 5, "minute": 51}
